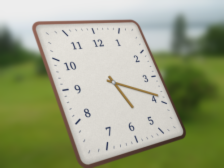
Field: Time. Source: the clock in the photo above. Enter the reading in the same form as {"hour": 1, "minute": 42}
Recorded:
{"hour": 5, "minute": 19}
